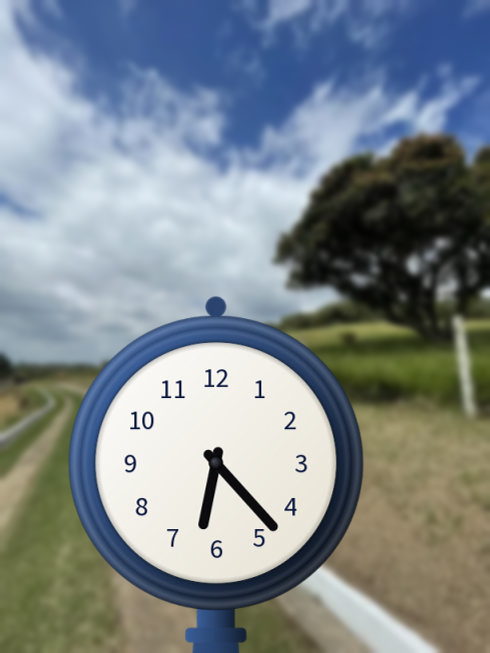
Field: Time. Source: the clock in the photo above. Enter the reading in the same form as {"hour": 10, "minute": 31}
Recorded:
{"hour": 6, "minute": 23}
